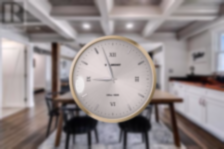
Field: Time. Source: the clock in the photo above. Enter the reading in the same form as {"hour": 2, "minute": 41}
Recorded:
{"hour": 8, "minute": 57}
